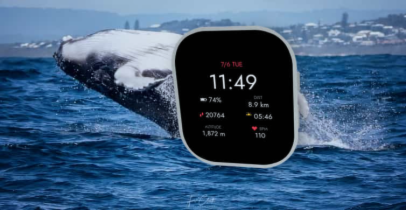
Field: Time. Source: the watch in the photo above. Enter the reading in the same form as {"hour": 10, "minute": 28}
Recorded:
{"hour": 11, "minute": 49}
